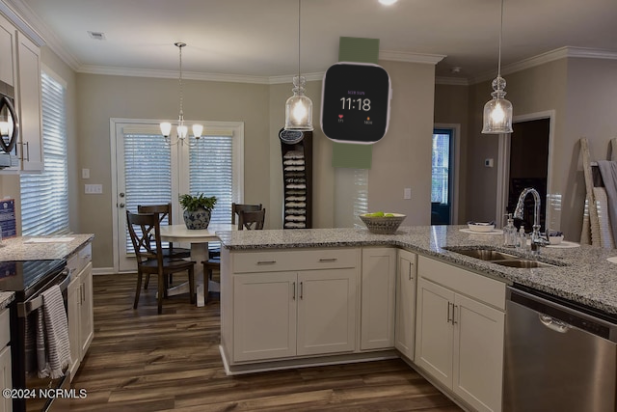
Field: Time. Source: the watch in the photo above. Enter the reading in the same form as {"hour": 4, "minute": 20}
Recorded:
{"hour": 11, "minute": 18}
